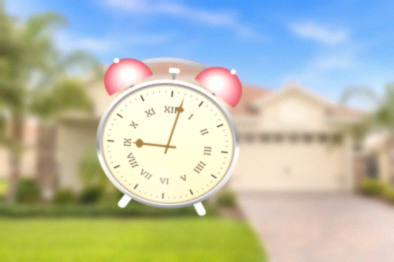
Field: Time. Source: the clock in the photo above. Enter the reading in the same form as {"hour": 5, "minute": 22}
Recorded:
{"hour": 9, "minute": 2}
